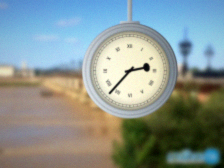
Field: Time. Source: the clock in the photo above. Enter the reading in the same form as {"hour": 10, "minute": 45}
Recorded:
{"hour": 2, "minute": 37}
